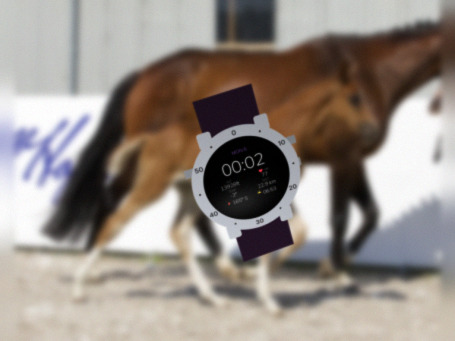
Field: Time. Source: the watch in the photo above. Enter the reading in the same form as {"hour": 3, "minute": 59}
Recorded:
{"hour": 0, "minute": 2}
